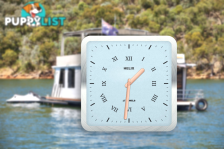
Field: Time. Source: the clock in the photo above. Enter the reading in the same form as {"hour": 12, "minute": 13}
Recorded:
{"hour": 1, "minute": 31}
